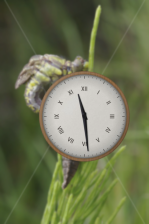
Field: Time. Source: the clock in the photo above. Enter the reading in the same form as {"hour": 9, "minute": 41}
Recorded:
{"hour": 11, "minute": 29}
